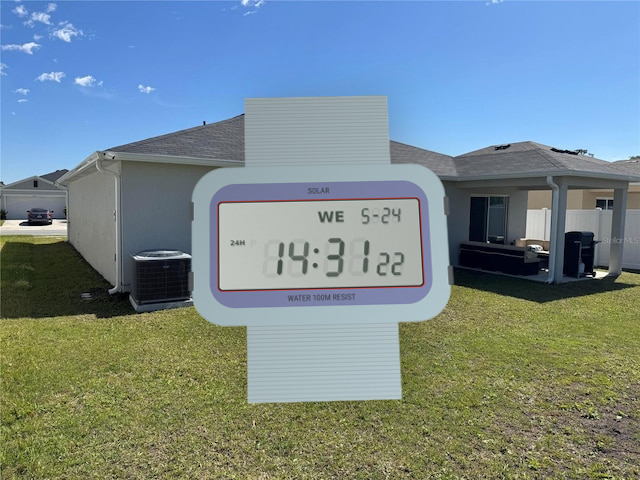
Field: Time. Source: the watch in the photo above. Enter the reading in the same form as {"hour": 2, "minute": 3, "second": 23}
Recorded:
{"hour": 14, "minute": 31, "second": 22}
